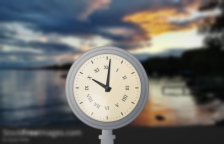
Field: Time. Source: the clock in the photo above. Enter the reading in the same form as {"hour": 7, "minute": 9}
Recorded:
{"hour": 10, "minute": 1}
